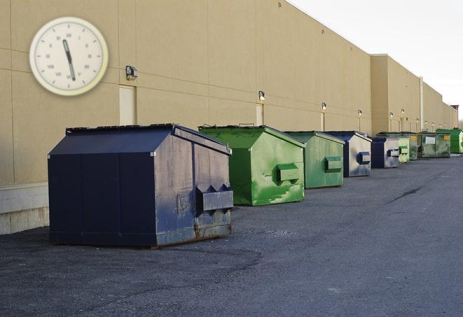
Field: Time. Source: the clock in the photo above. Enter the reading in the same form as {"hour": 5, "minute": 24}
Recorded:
{"hour": 11, "minute": 28}
